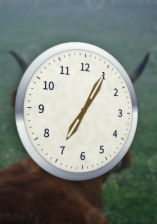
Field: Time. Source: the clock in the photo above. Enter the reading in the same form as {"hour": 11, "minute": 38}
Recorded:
{"hour": 7, "minute": 5}
